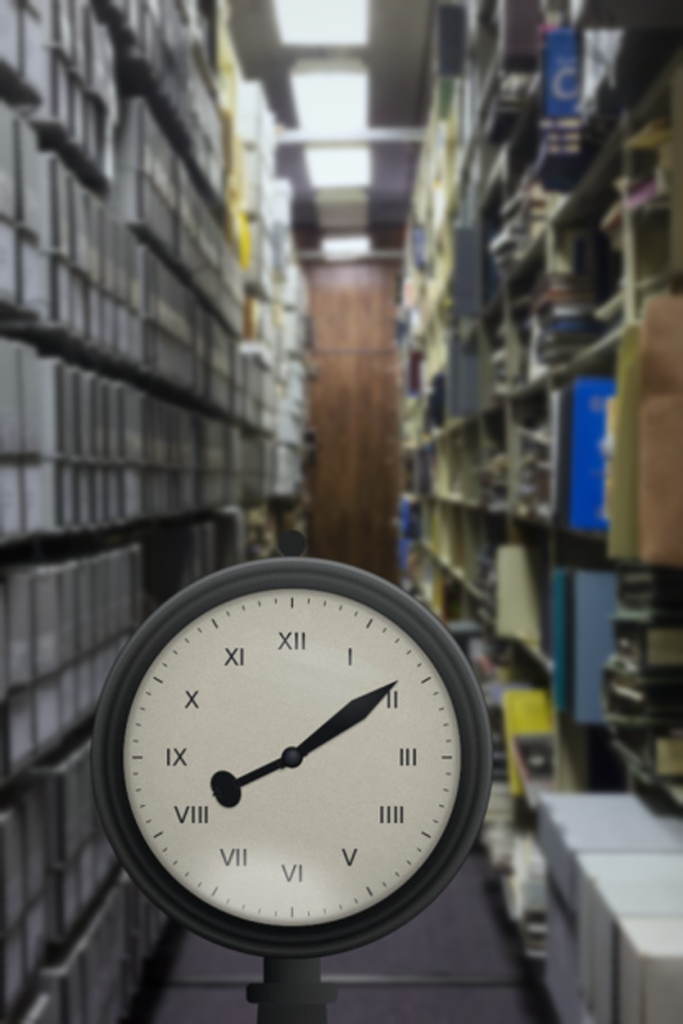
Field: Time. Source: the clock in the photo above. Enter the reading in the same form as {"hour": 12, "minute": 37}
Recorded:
{"hour": 8, "minute": 9}
